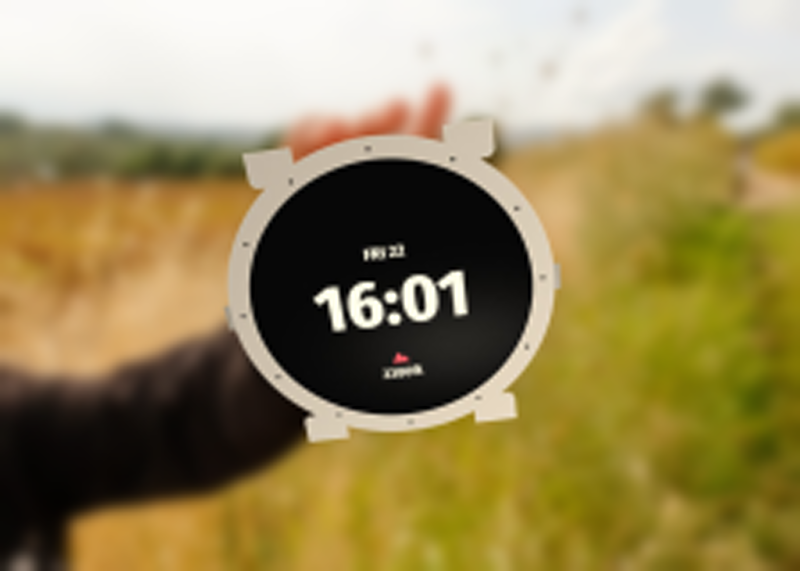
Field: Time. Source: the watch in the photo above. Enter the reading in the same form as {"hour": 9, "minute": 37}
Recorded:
{"hour": 16, "minute": 1}
